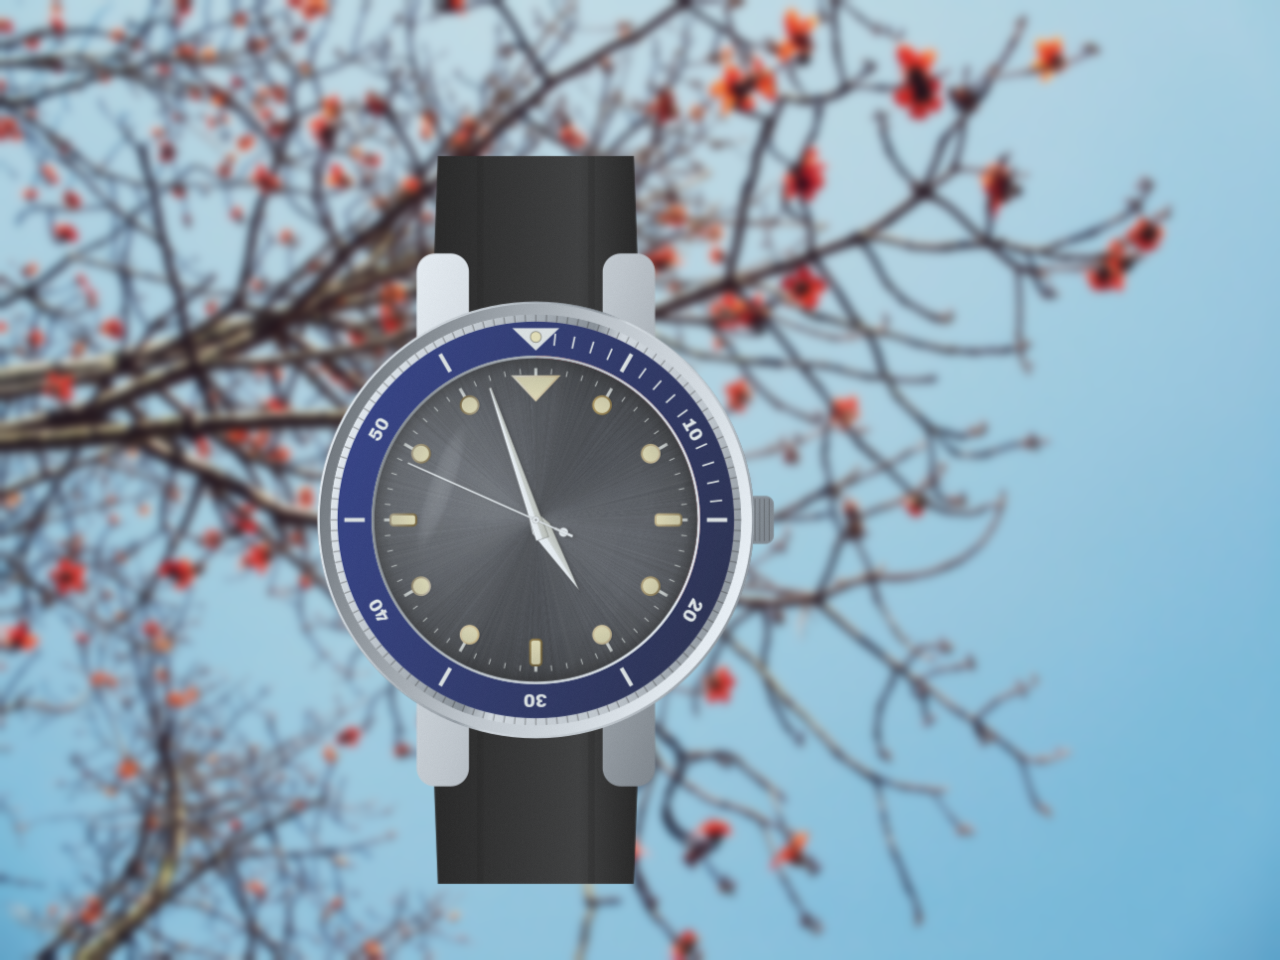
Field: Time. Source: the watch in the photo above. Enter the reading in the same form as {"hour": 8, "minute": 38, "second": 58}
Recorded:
{"hour": 4, "minute": 56, "second": 49}
